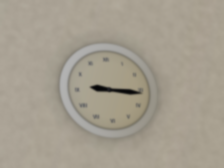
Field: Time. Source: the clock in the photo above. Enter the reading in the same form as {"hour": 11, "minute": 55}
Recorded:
{"hour": 9, "minute": 16}
